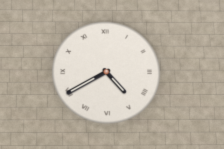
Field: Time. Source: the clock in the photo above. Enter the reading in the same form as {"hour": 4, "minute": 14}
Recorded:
{"hour": 4, "minute": 40}
